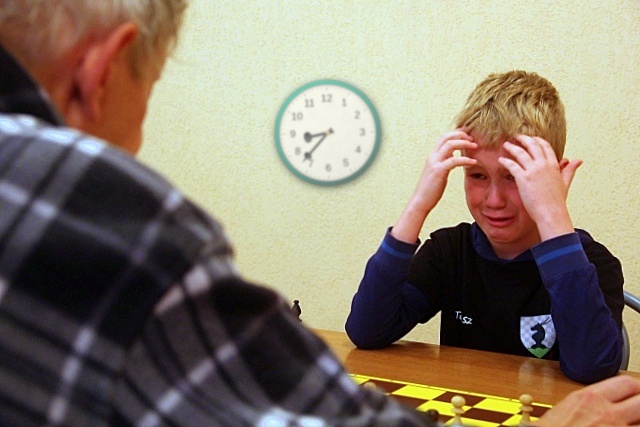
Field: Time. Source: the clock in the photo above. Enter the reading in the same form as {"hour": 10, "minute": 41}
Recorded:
{"hour": 8, "minute": 37}
